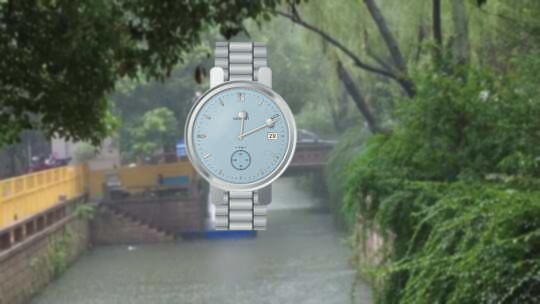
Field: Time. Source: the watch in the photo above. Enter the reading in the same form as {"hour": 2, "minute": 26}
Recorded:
{"hour": 12, "minute": 11}
